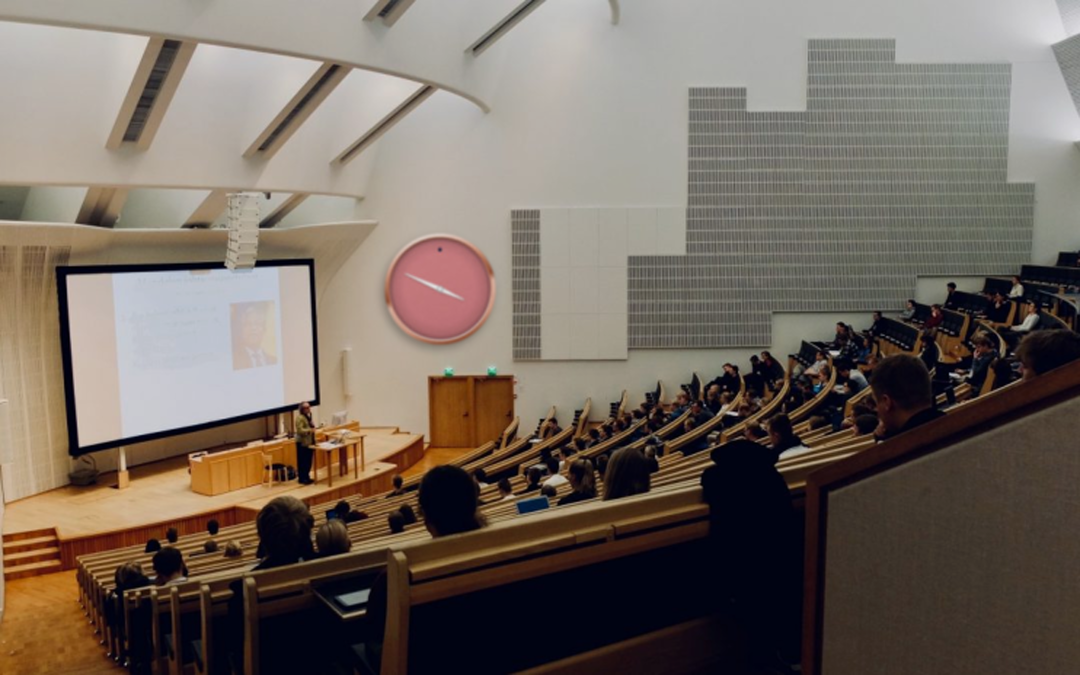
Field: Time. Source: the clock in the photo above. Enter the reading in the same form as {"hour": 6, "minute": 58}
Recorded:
{"hour": 3, "minute": 49}
